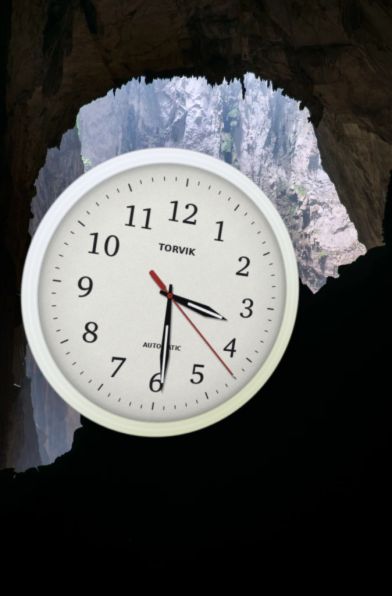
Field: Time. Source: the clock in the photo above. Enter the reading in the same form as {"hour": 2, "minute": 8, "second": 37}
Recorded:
{"hour": 3, "minute": 29, "second": 22}
